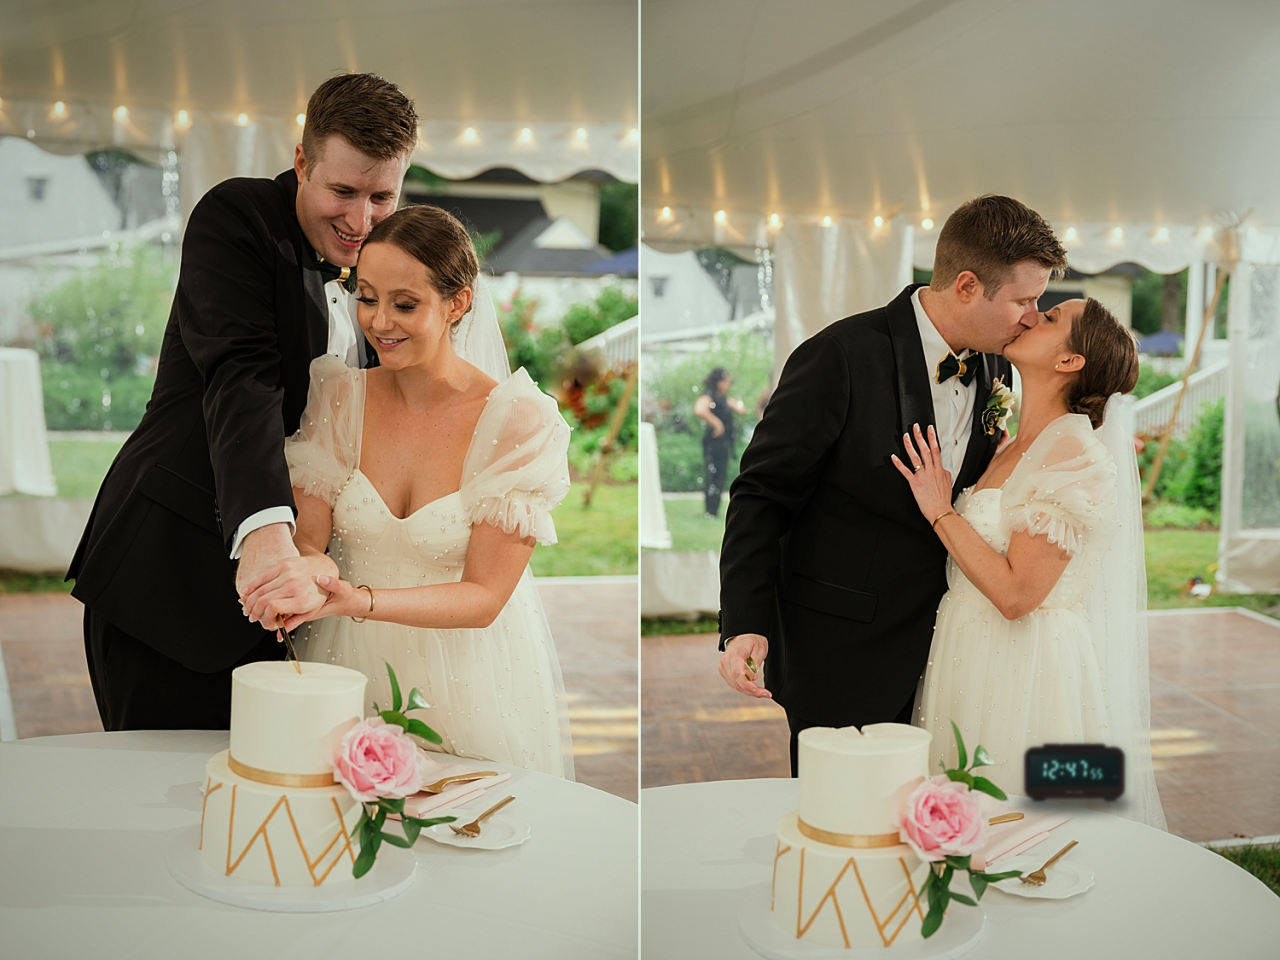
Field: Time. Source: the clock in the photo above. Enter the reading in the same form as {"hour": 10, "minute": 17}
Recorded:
{"hour": 12, "minute": 47}
